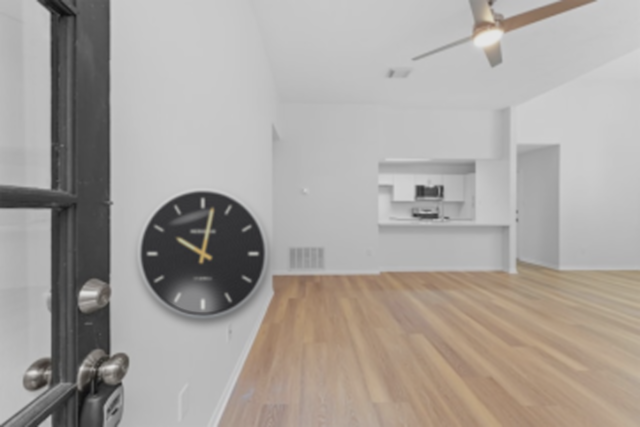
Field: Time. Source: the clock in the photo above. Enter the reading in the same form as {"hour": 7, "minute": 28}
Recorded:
{"hour": 10, "minute": 2}
